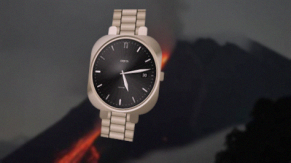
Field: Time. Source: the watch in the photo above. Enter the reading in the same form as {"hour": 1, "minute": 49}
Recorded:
{"hour": 5, "minute": 13}
